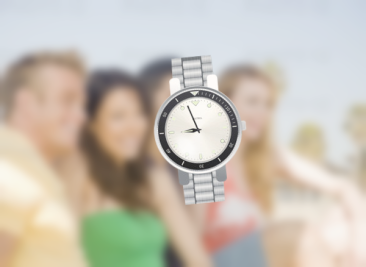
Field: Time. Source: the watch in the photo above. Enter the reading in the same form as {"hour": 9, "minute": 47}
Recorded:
{"hour": 8, "minute": 57}
